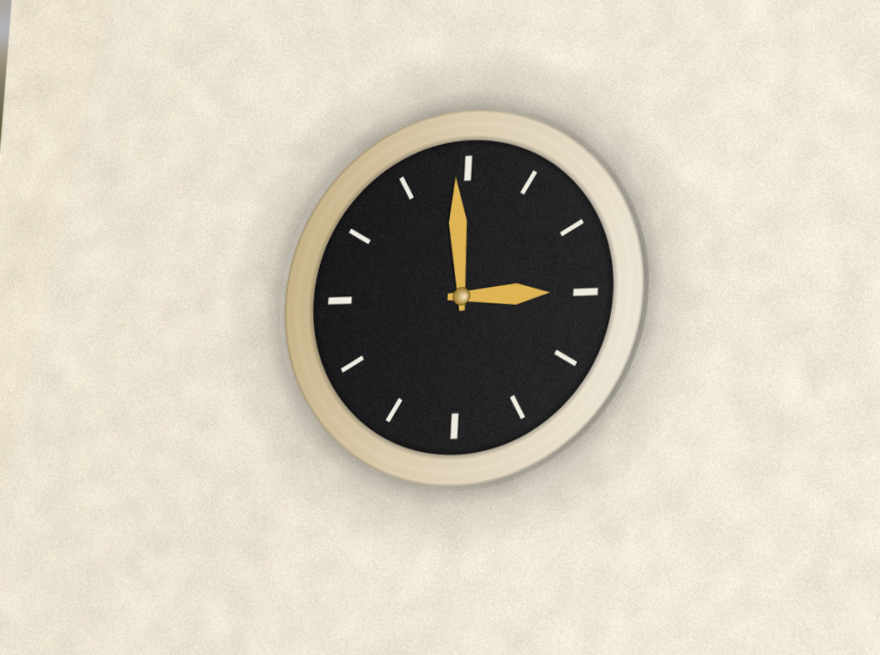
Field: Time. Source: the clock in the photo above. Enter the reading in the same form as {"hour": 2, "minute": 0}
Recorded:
{"hour": 2, "minute": 59}
